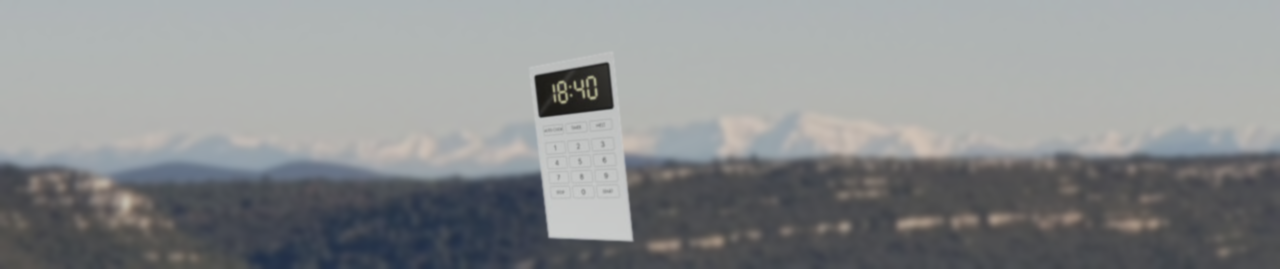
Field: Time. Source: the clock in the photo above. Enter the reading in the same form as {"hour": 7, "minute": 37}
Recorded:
{"hour": 18, "minute": 40}
